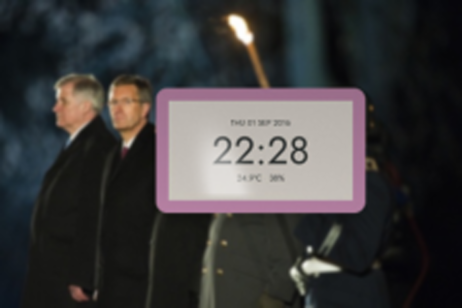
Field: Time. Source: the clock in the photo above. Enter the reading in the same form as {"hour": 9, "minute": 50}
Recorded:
{"hour": 22, "minute": 28}
